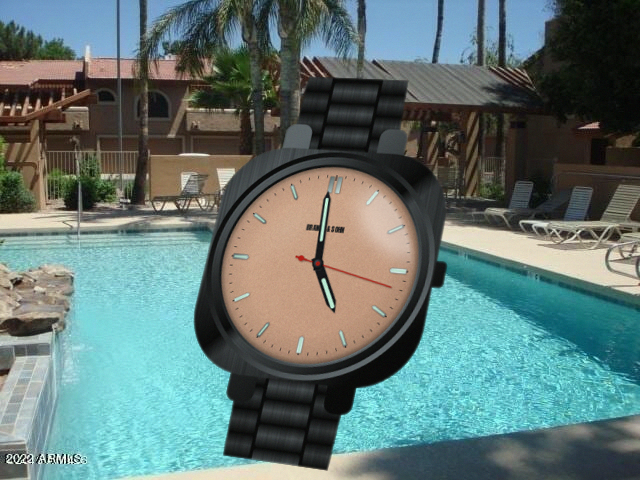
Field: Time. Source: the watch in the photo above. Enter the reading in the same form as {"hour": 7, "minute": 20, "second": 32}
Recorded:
{"hour": 4, "minute": 59, "second": 17}
